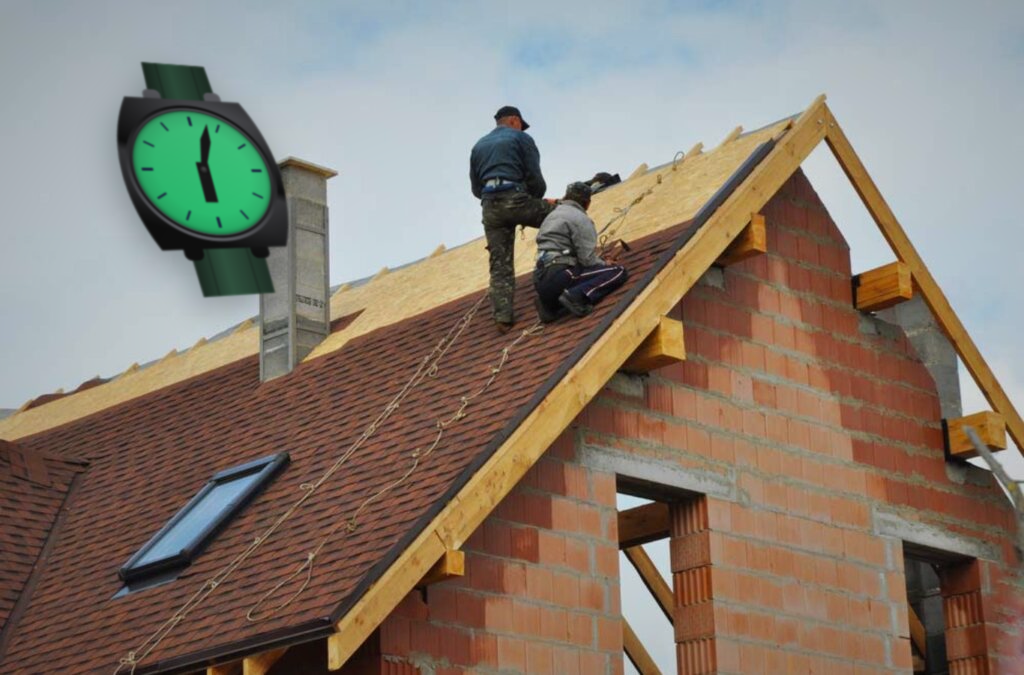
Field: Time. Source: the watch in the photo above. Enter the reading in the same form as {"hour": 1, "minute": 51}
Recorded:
{"hour": 6, "minute": 3}
